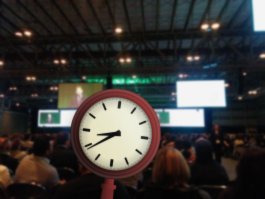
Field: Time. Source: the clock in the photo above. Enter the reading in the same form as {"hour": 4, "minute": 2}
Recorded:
{"hour": 8, "minute": 39}
